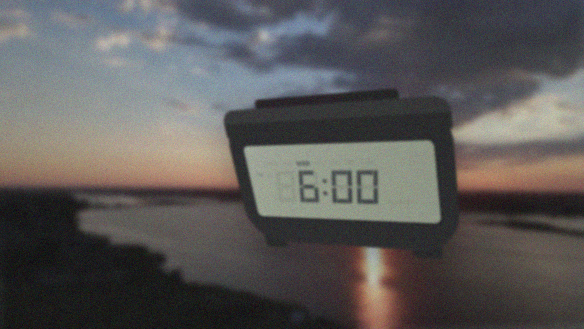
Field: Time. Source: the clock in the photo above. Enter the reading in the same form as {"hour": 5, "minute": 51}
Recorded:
{"hour": 6, "minute": 0}
